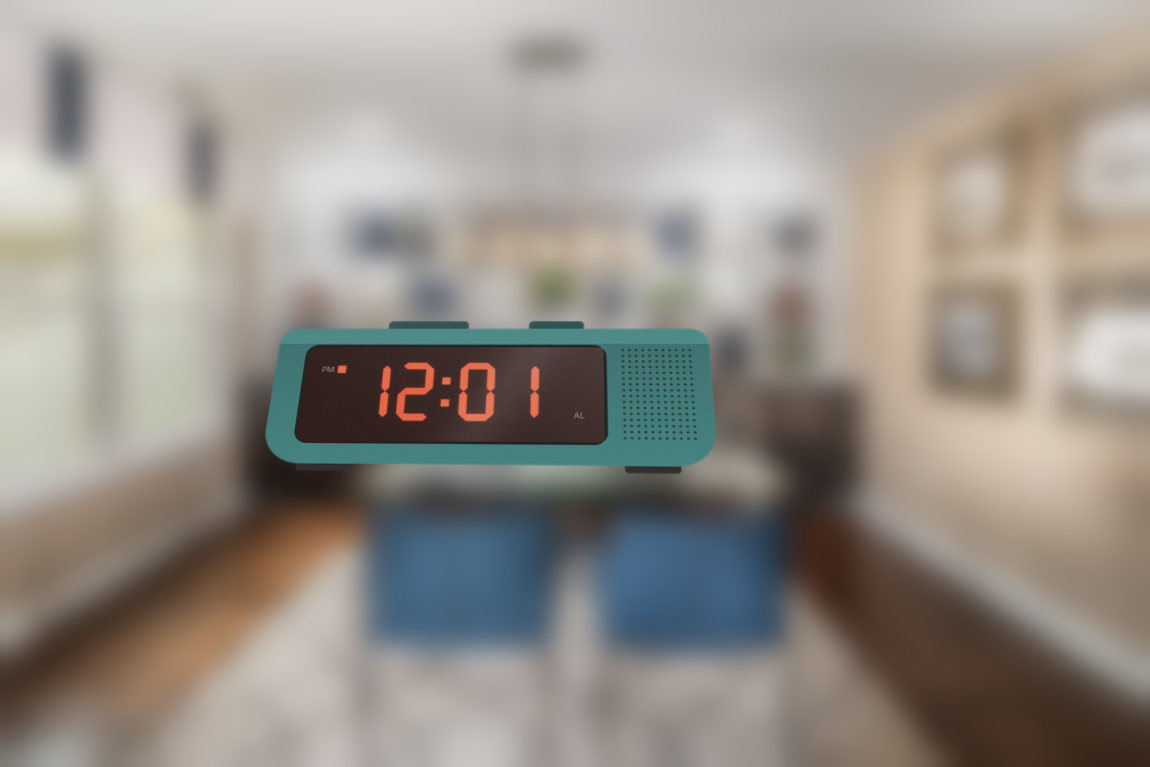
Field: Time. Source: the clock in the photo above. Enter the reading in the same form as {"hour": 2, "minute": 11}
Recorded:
{"hour": 12, "minute": 1}
